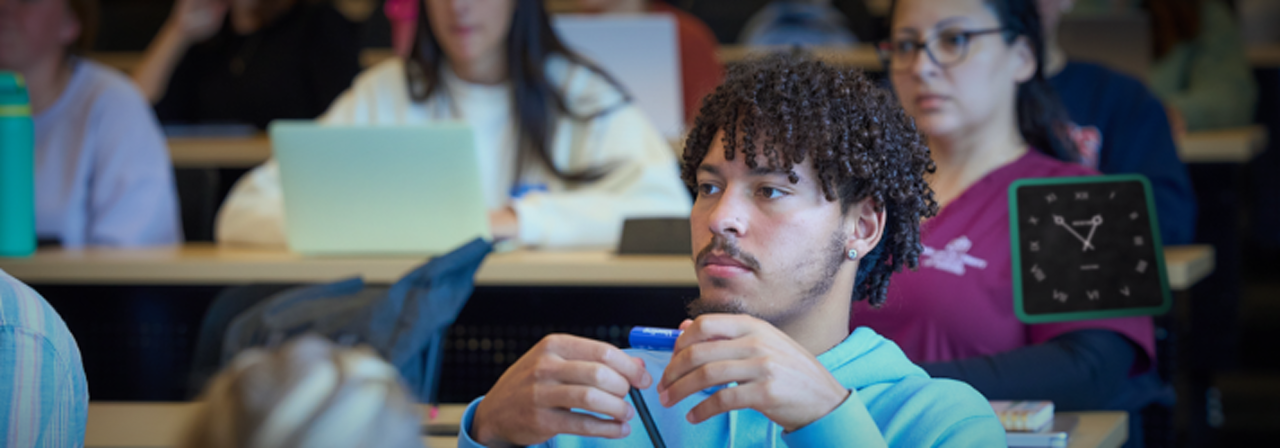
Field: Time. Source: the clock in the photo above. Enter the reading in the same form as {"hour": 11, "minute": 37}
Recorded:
{"hour": 12, "minute": 53}
